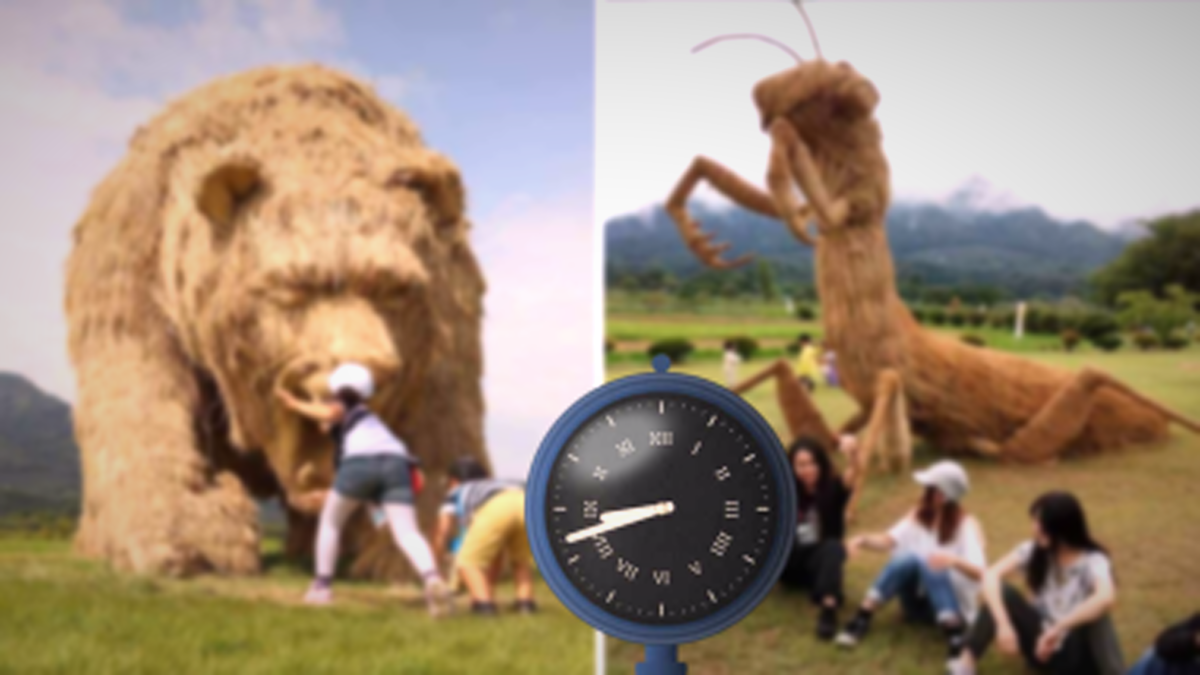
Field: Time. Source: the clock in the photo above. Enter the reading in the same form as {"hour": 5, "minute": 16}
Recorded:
{"hour": 8, "minute": 42}
